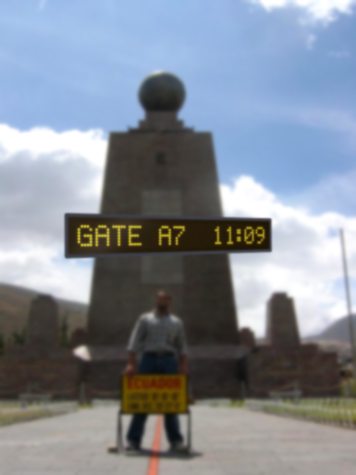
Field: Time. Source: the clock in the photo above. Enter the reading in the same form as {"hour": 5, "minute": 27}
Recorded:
{"hour": 11, "minute": 9}
